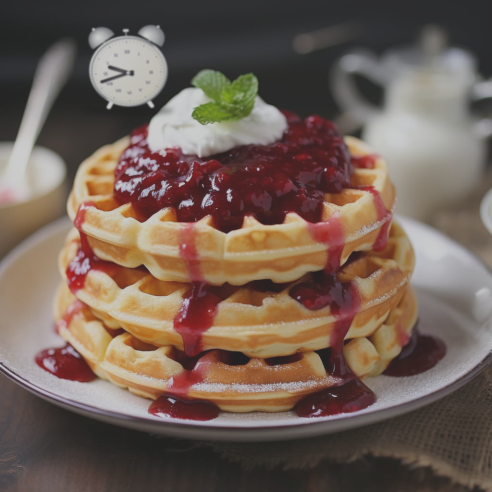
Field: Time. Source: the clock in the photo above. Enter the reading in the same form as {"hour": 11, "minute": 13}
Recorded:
{"hour": 9, "minute": 42}
